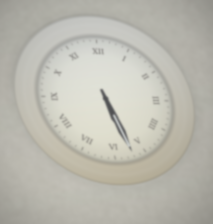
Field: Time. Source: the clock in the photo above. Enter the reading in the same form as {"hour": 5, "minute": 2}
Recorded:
{"hour": 5, "minute": 27}
